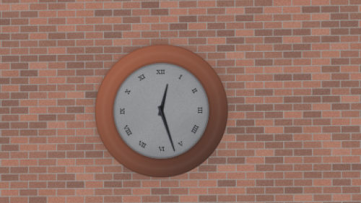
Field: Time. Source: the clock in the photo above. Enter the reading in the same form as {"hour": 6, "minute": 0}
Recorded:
{"hour": 12, "minute": 27}
